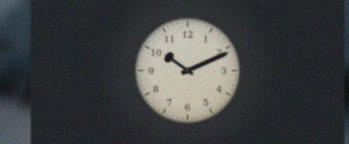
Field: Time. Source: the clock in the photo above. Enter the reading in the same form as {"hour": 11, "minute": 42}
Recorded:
{"hour": 10, "minute": 11}
